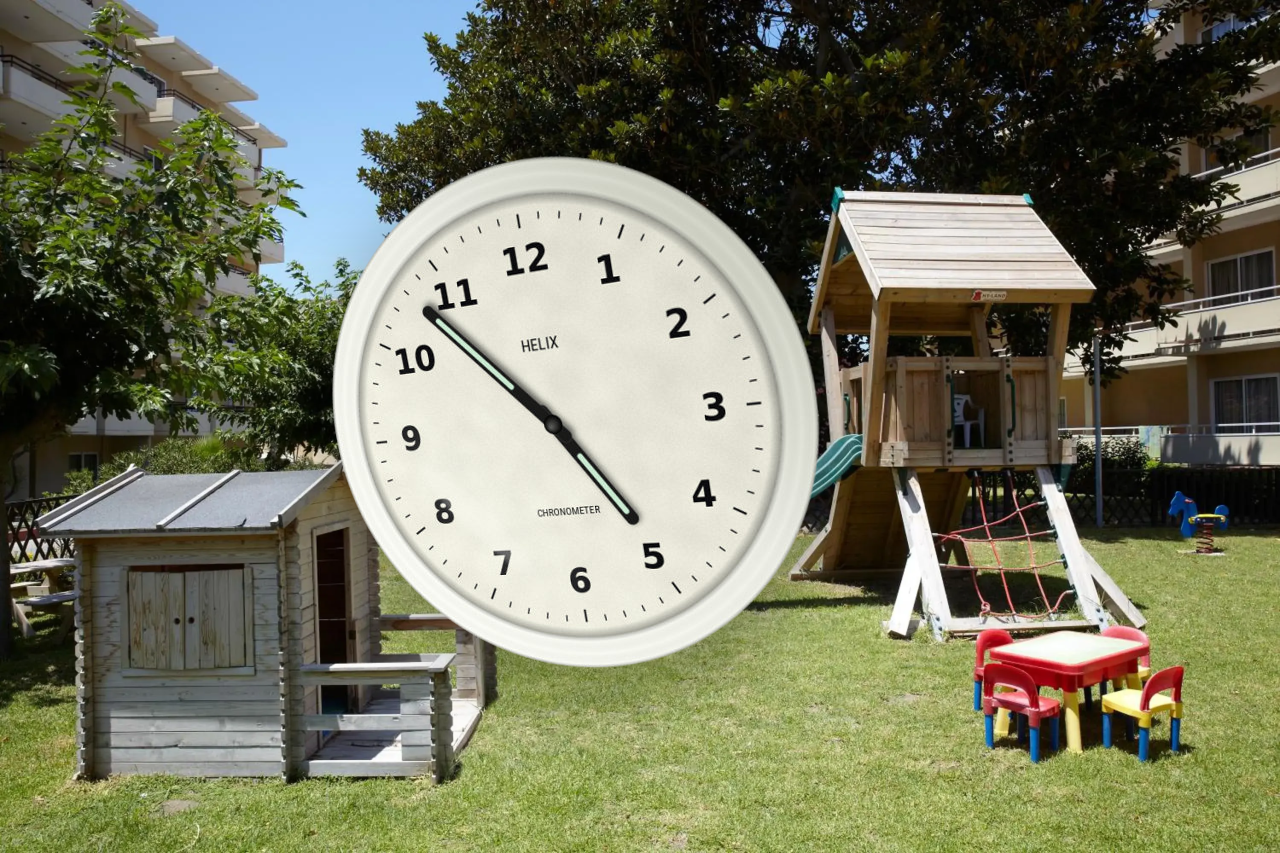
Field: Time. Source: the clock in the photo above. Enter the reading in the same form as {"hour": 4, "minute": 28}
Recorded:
{"hour": 4, "minute": 53}
